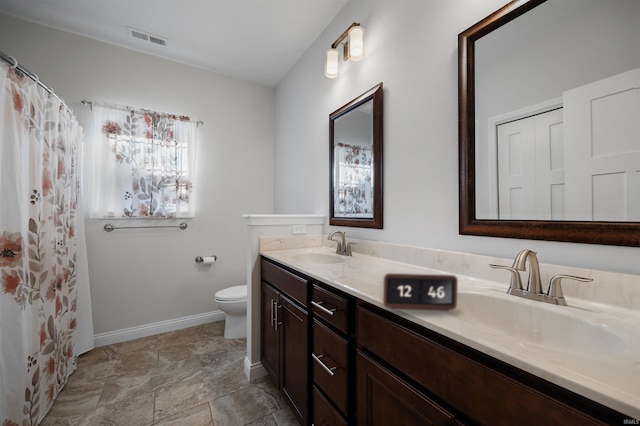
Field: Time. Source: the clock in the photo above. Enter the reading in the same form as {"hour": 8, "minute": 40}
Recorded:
{"hour": 12, "minute": 46}
